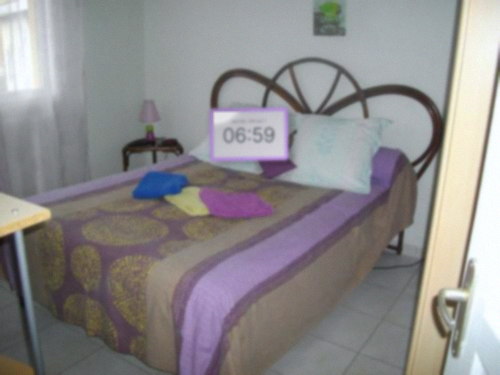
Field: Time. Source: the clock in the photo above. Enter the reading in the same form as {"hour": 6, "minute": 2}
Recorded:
{"hour": 6, "minute": 59}
